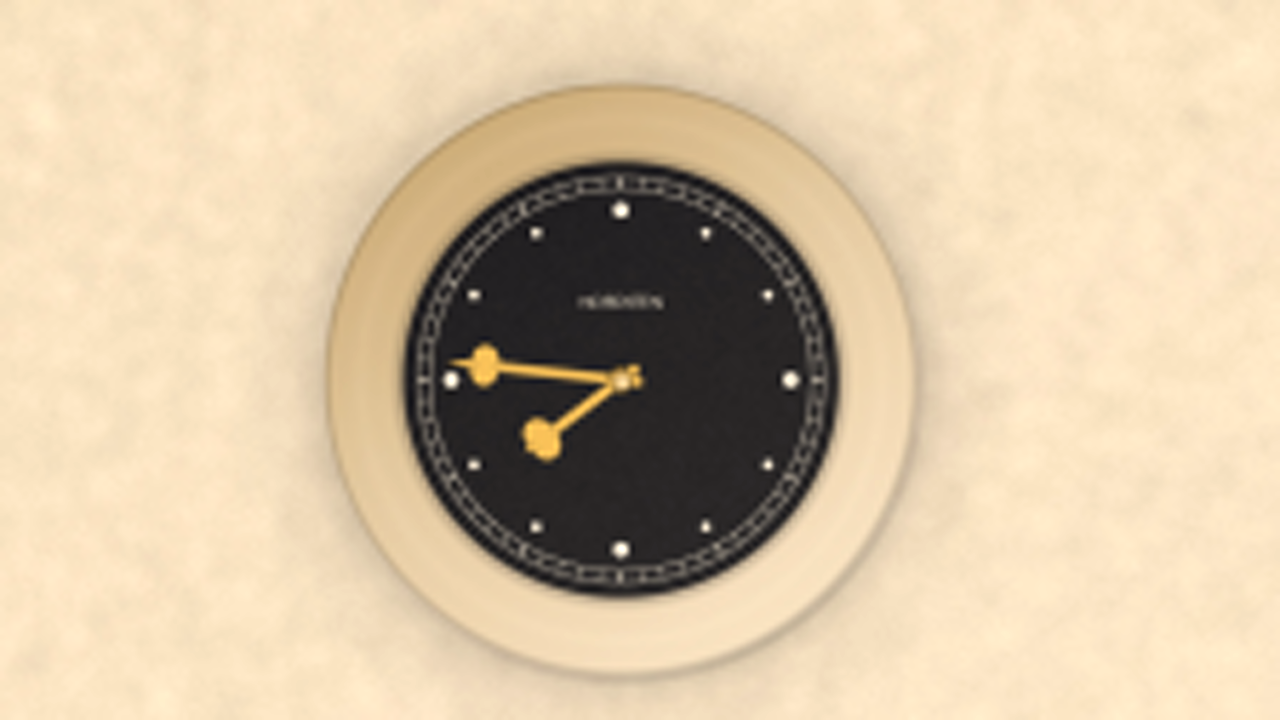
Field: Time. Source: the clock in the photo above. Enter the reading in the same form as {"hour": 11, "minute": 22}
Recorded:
{"hour": 7, "minute": 46}
